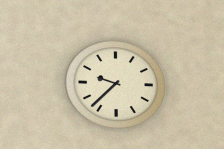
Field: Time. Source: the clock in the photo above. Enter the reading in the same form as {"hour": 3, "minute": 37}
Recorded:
{"hour": 9, "minute": 37}
